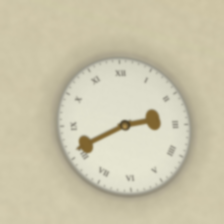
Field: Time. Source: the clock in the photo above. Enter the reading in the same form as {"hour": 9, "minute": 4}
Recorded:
{"hour": 2, "minute": 41}
